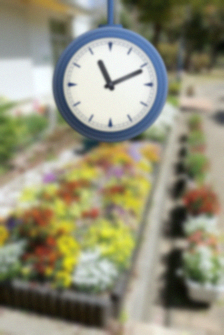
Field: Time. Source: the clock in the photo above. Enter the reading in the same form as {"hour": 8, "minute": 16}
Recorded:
{"hour": 11, "minute": 11}
